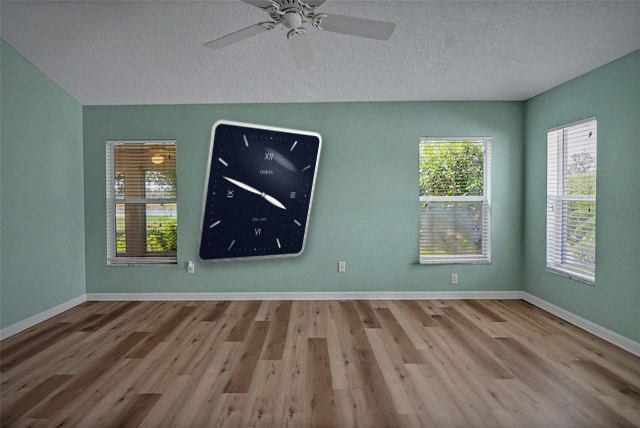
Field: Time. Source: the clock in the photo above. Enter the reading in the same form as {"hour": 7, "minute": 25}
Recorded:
{"hour": 3, "minute": 48}
